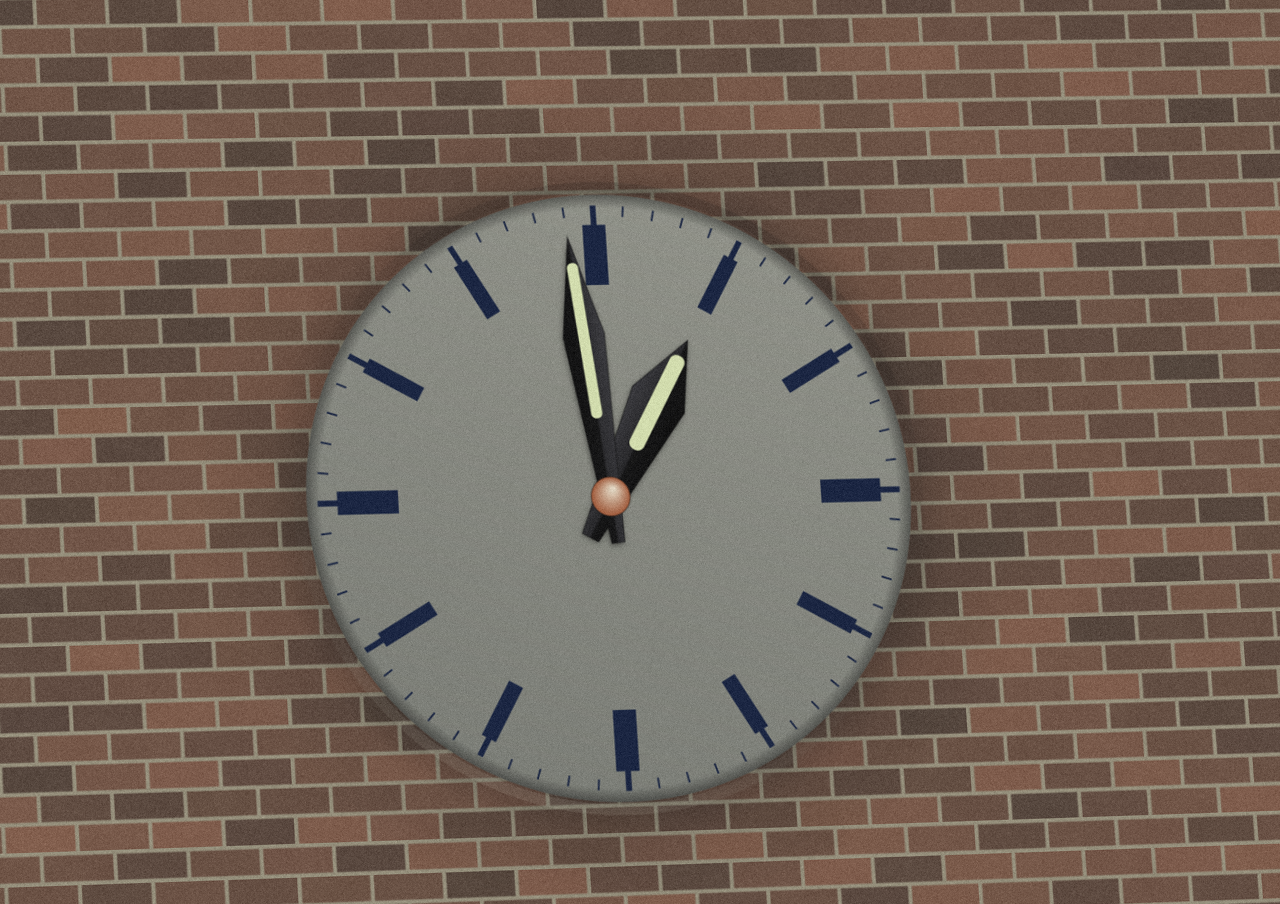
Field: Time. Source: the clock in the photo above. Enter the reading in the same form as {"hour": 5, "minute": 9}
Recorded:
{"hour": 12, "minute": 59}
